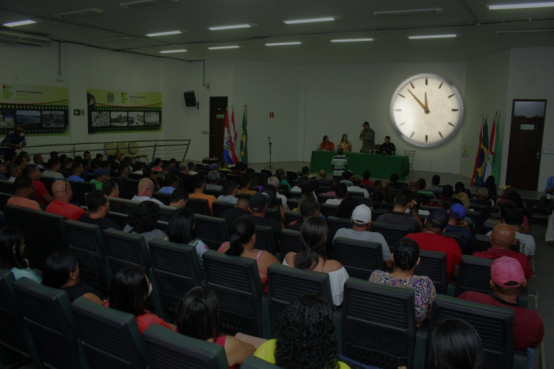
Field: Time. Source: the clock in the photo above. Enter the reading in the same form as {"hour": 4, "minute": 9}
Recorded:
{"hour": 11, "minute": 53}
